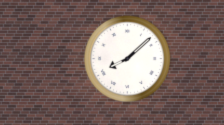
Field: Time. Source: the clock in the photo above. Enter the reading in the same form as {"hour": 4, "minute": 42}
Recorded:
{"hour": 8, "minute": 8}
